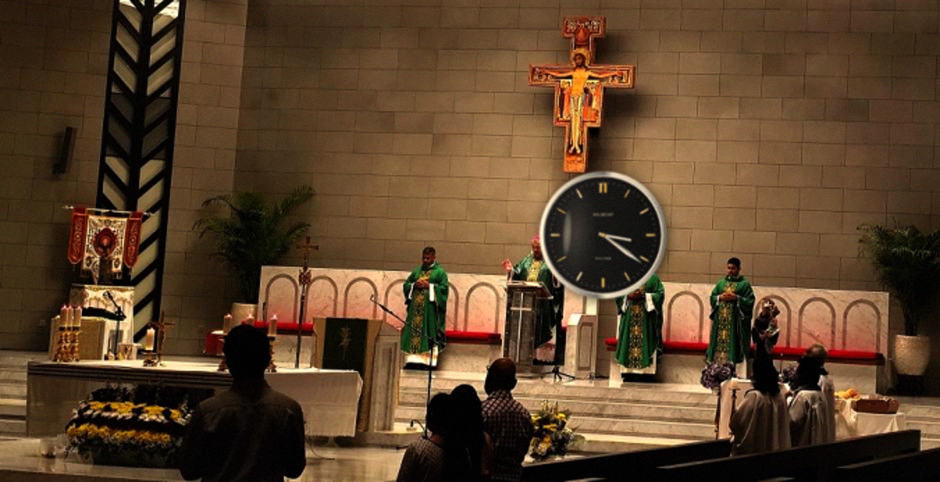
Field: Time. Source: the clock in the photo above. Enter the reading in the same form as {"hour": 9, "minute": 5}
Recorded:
{"hour": 3, "minute": 21}
